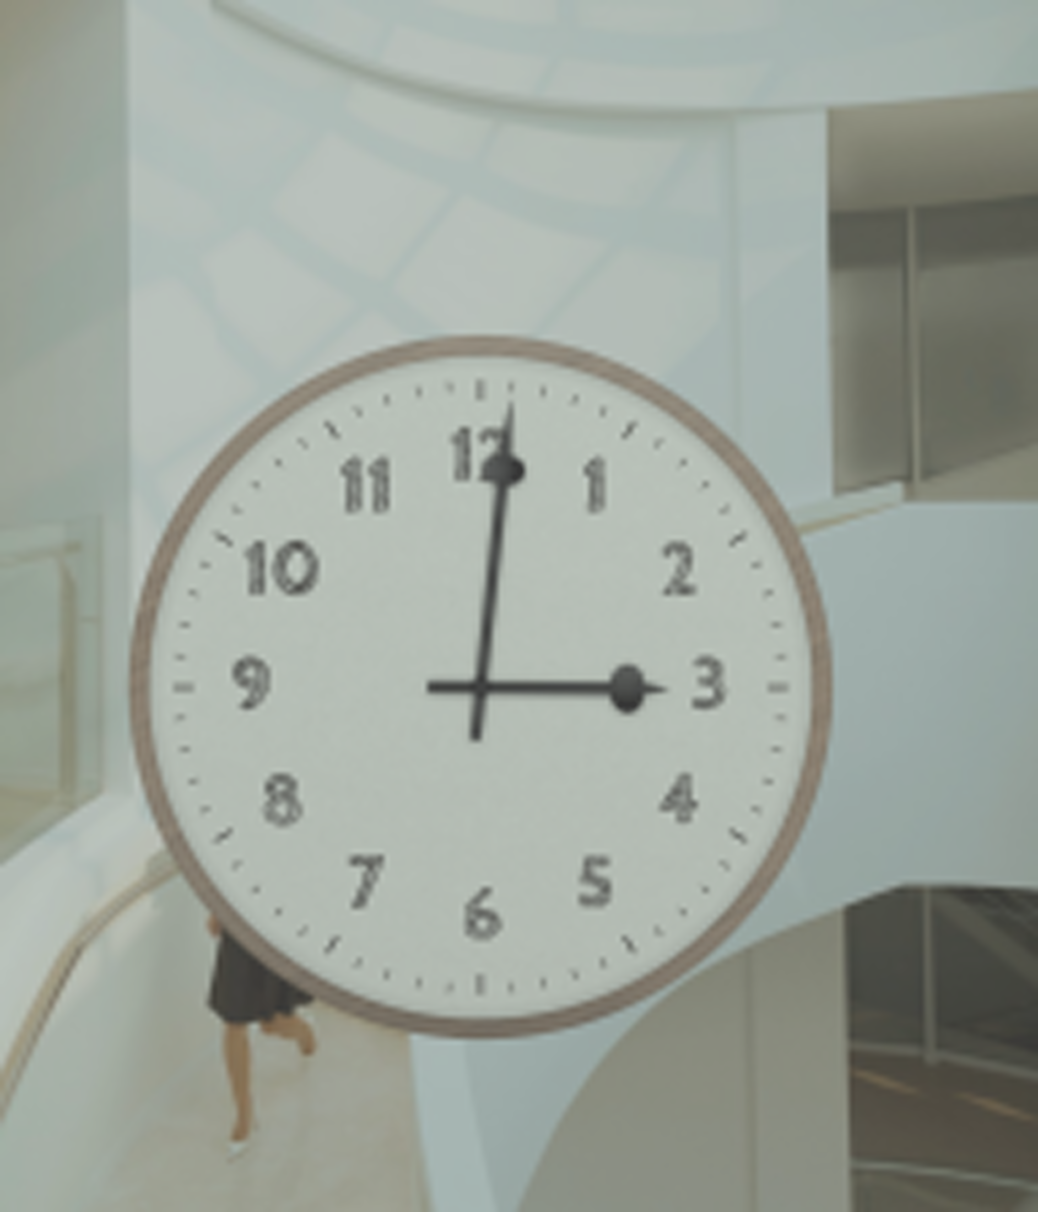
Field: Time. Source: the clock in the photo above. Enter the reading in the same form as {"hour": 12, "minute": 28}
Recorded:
{"hour": 3, "minute": 1}
